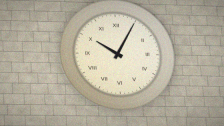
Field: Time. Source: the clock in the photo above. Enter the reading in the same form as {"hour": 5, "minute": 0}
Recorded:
{"hour": 10, "minute": 5}
